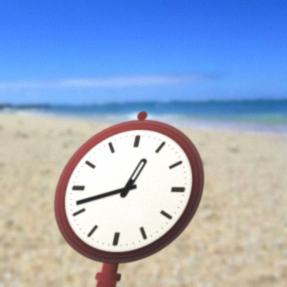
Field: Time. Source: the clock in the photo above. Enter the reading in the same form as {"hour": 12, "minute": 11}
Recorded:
{"hour": 12, "minute": 42}
